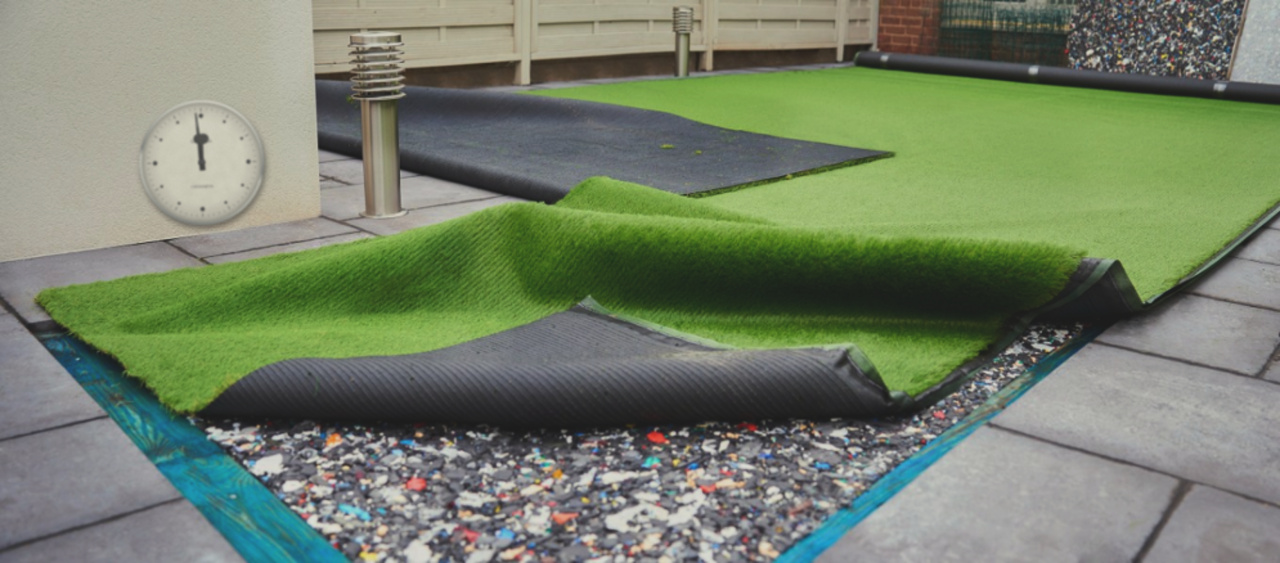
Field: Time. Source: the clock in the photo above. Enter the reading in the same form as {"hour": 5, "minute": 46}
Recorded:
{"hour": 11, "minute": 59}
